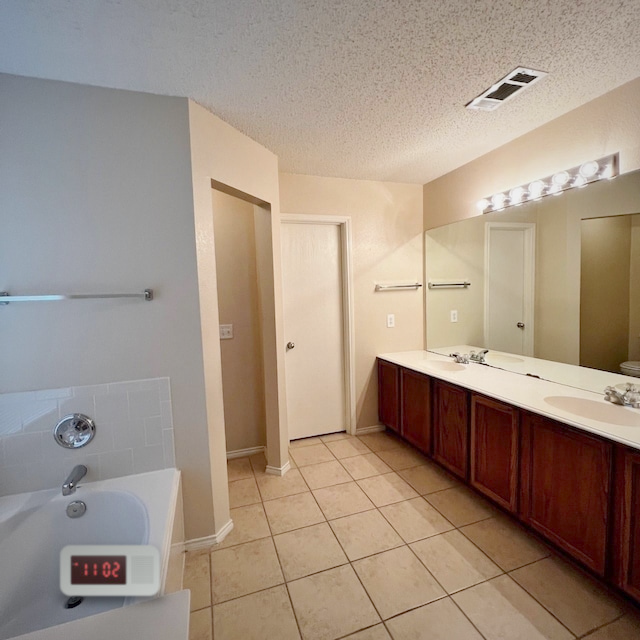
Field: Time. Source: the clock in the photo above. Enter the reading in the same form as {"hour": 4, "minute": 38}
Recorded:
{"hour": 11, "minute": 2}
